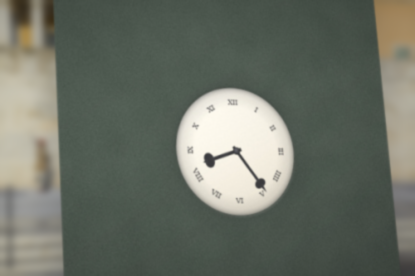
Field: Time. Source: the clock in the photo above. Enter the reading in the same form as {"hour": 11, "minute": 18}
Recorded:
{"hour": 8, "minute": 24}
